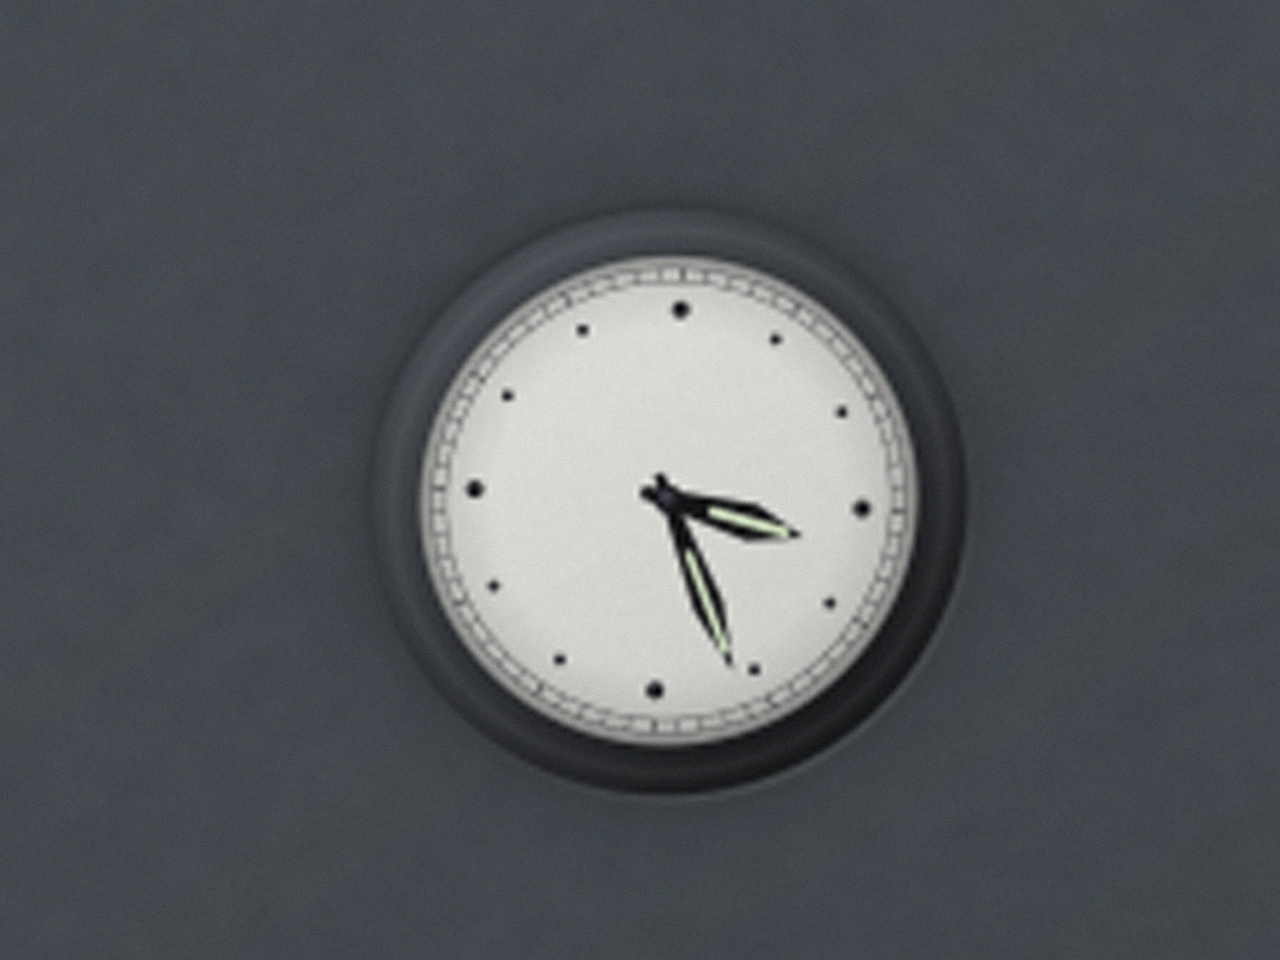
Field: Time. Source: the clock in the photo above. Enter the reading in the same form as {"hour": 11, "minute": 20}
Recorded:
{"hour": 3, "minute": 26}
